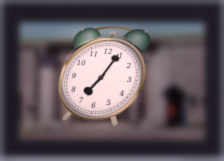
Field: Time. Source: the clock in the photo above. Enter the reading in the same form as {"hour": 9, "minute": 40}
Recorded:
{"hour": 7, "minute": 4}
